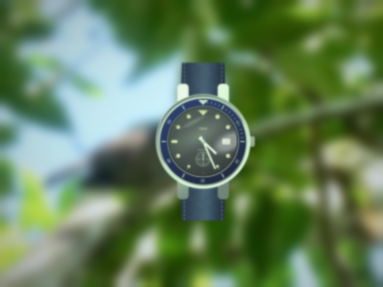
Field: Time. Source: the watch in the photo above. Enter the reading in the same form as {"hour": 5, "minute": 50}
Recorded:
{"hour": 4, "minute": 26}
